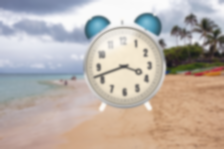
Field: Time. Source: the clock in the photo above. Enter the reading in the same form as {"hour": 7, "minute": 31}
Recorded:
{"hour": 3, "minute": 42}
